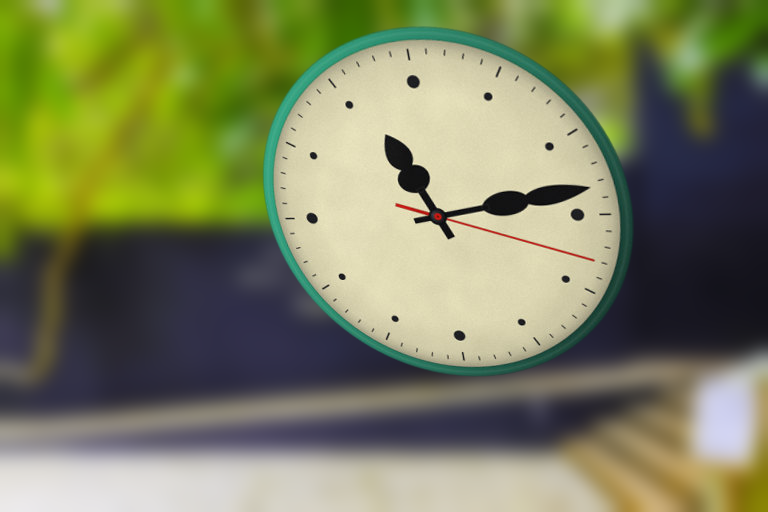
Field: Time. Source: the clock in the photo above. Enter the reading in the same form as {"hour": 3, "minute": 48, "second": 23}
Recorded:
{"hour": 11, "minute": 13, "second": 18}
